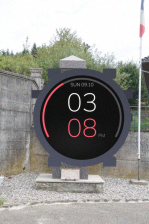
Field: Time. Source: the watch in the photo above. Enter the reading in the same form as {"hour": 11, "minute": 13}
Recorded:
{"hour": 3, "minute": 8}
